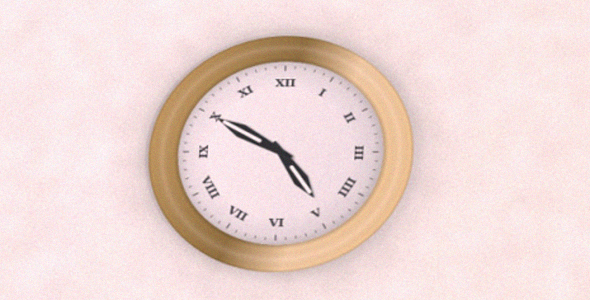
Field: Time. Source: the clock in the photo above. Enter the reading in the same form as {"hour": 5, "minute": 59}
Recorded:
{"hour": 4, "minute": 50}
